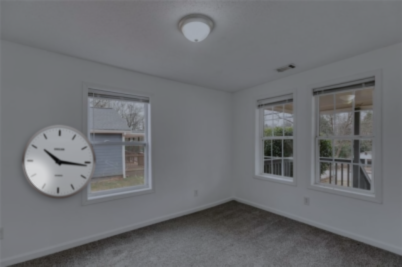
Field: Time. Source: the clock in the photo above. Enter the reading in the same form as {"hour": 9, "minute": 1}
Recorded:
{"hour": 10, "minute": 16}
